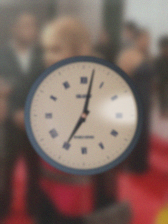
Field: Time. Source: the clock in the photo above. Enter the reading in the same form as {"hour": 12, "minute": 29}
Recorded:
{"hour": 7, "minute": 2}
